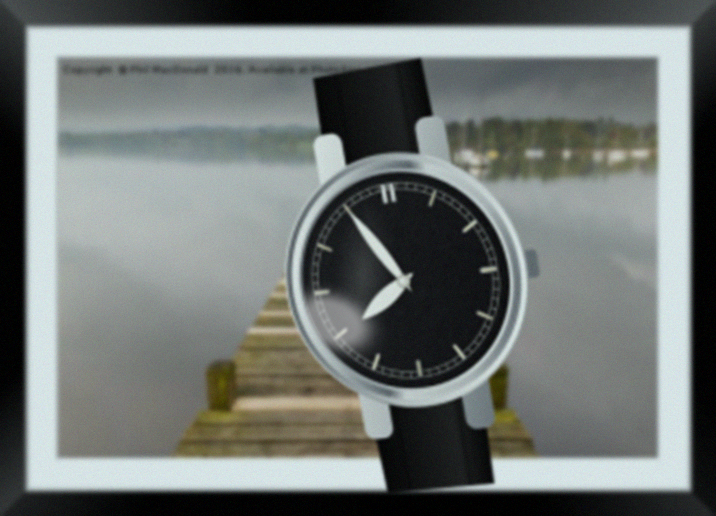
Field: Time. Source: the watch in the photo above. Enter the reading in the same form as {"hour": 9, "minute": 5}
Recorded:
{"hour": 7, "minute": 55}
